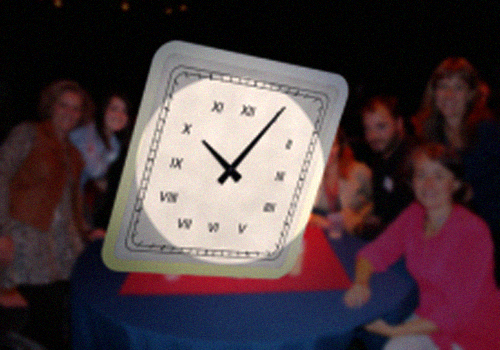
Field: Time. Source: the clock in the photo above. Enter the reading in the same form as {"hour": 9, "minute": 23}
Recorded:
{"hour": 10, "minute": 5}
